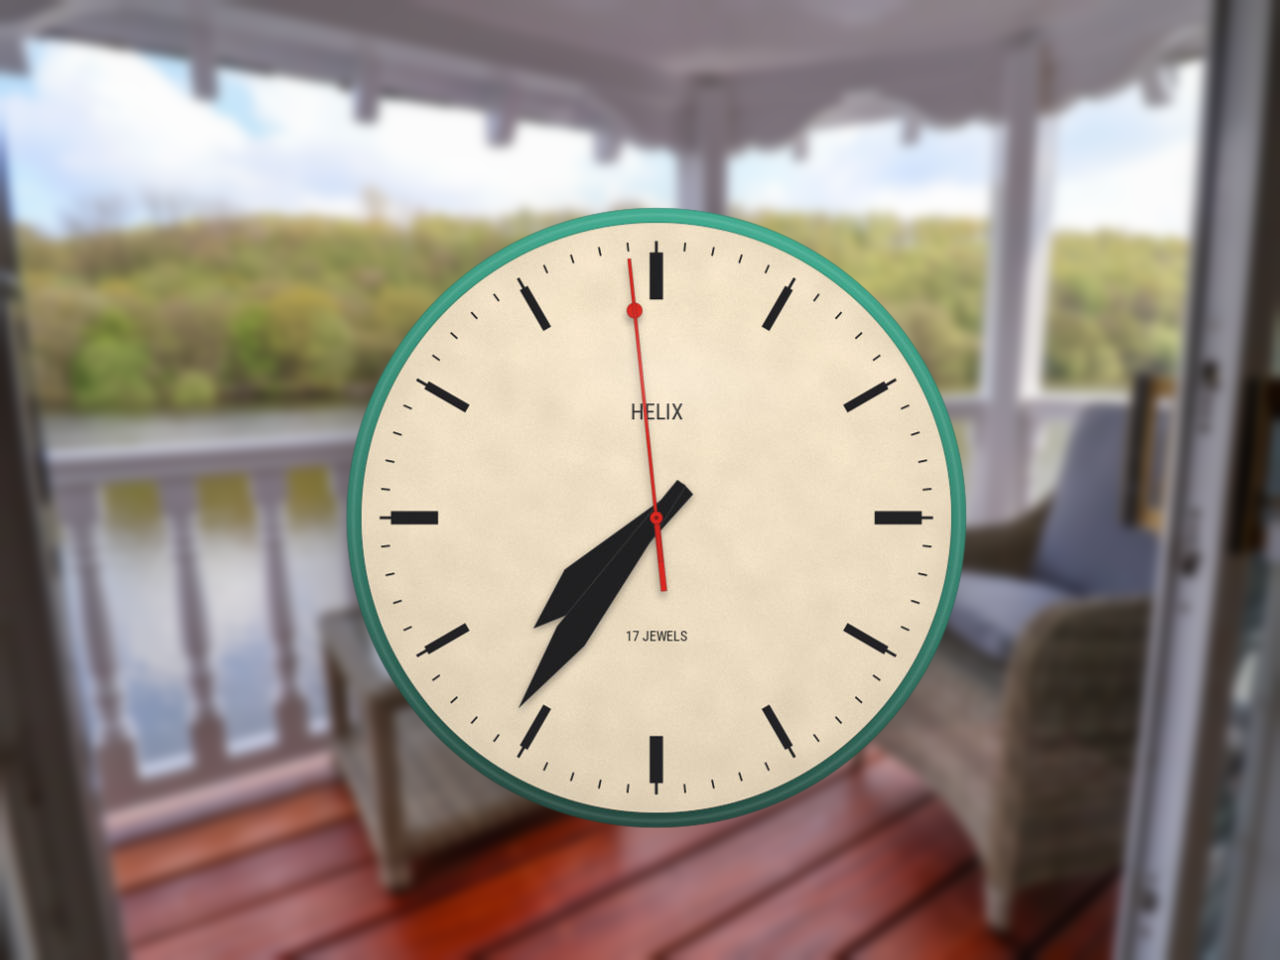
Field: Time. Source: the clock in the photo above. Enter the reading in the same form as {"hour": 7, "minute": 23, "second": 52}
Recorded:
{"hour": 7, "minute": 35, "second": 59}
